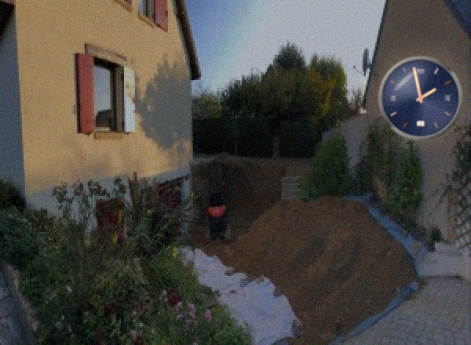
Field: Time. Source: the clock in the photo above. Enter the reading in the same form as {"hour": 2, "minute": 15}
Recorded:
{"hour": 1, "minute": 58}
